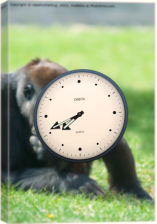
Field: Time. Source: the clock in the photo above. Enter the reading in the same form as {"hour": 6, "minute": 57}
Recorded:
{"hour": 7, "minute": 41}
